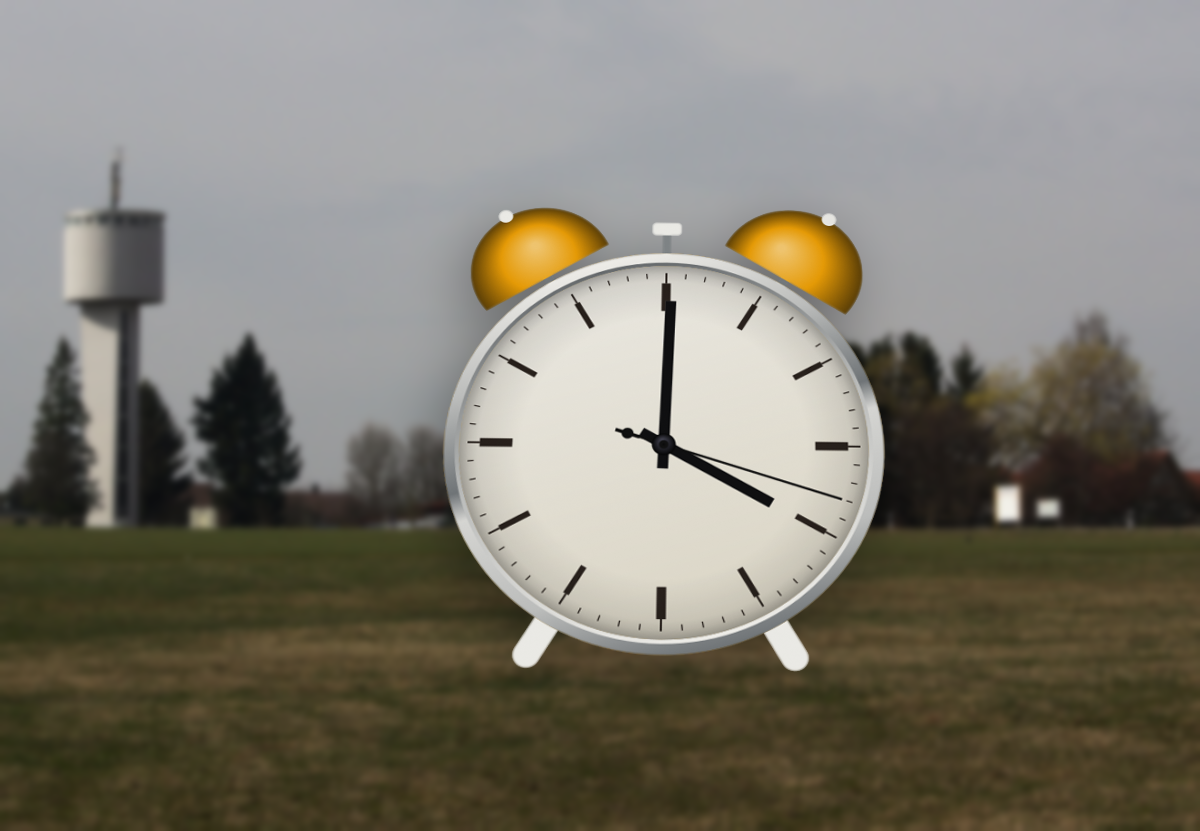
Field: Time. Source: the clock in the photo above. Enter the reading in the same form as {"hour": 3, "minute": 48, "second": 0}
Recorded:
{"hour": 4, "minute": 0, "second": 18}
